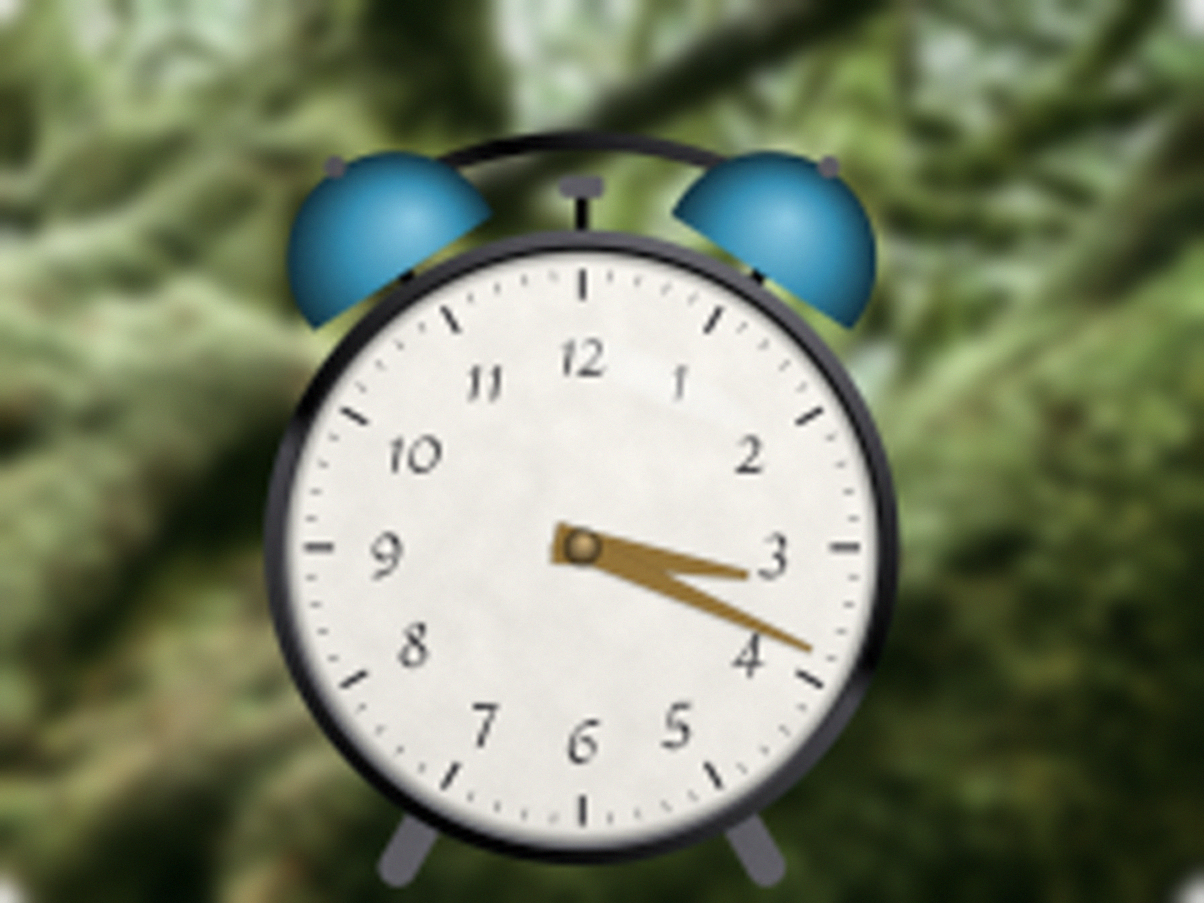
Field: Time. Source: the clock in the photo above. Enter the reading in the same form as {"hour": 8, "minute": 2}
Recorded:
{"hour": 3, "minute": 19}
